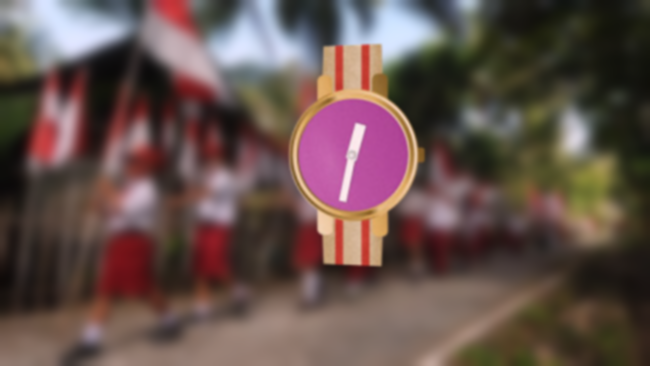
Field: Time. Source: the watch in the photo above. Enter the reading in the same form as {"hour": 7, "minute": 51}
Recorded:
{"hour": 12, "minute": 32}
